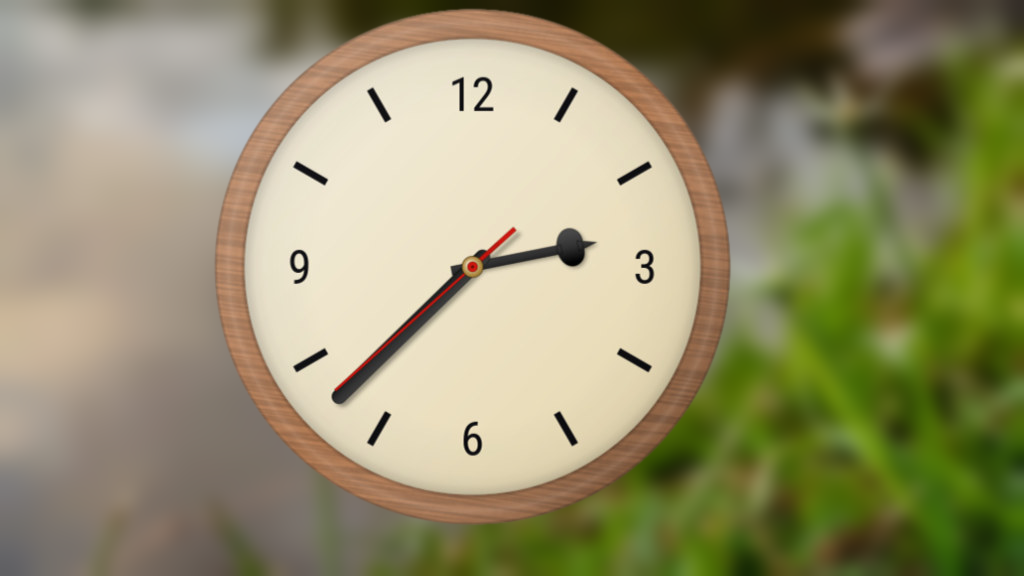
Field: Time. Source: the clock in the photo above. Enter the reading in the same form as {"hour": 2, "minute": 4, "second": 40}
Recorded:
{"hour": 2, "minute": 37, "second": 38}
